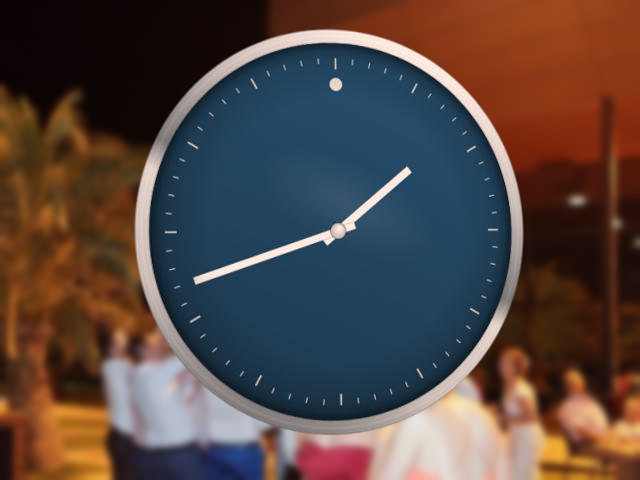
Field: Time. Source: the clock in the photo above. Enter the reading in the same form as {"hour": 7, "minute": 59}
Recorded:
{"hour": 1, "minute": 42}
